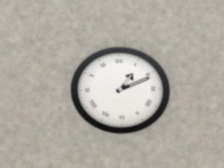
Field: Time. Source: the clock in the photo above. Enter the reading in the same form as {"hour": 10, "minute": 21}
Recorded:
{"hour": 1, "minute": 11}
